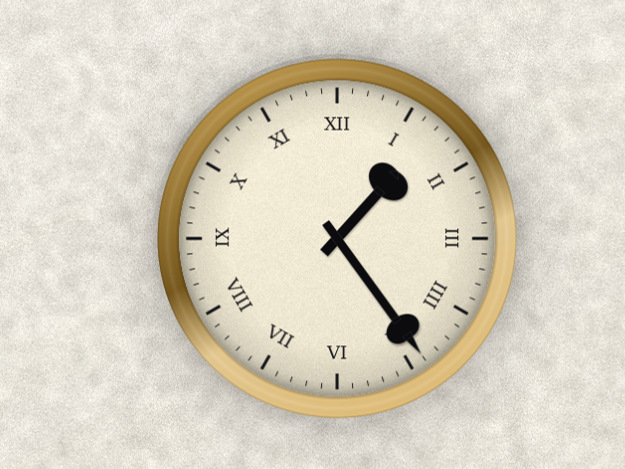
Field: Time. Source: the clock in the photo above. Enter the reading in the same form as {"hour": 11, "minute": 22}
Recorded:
{"hour": 1, "minute": 24}
